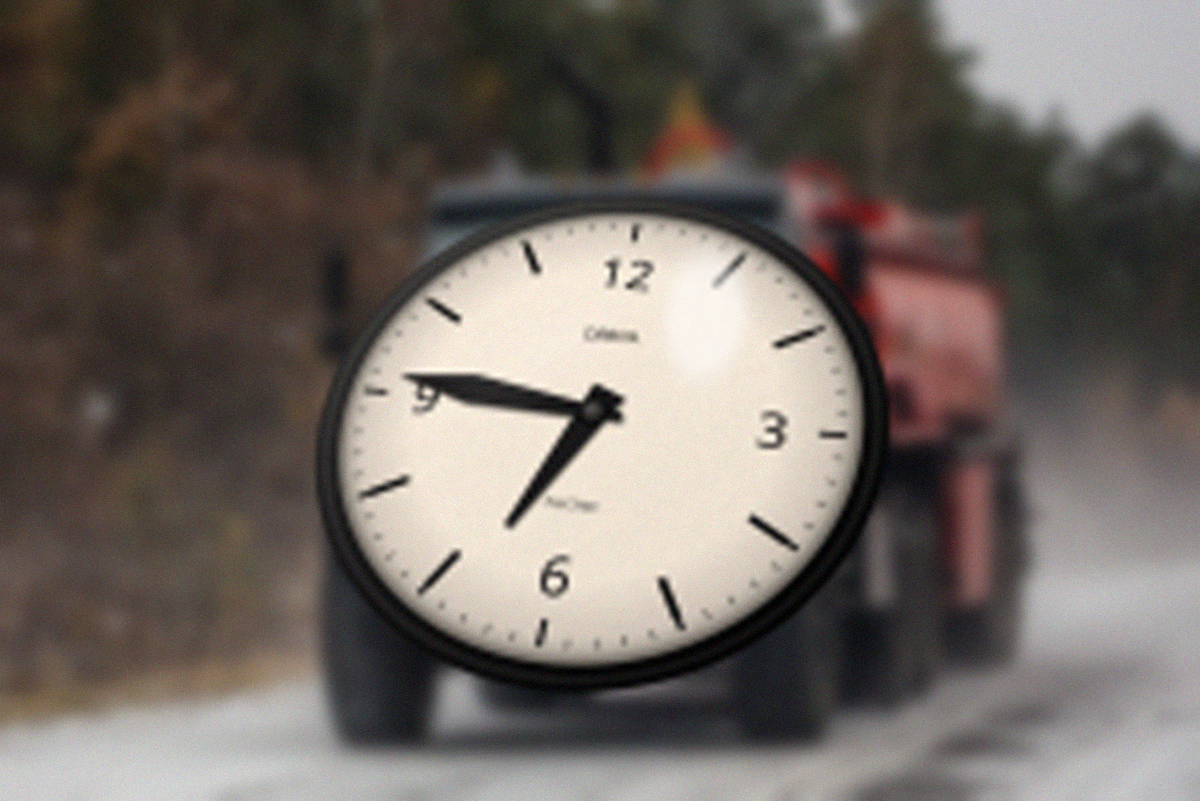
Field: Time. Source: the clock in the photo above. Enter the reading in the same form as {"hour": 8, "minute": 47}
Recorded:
{"hour": 6, "minute": 46}
